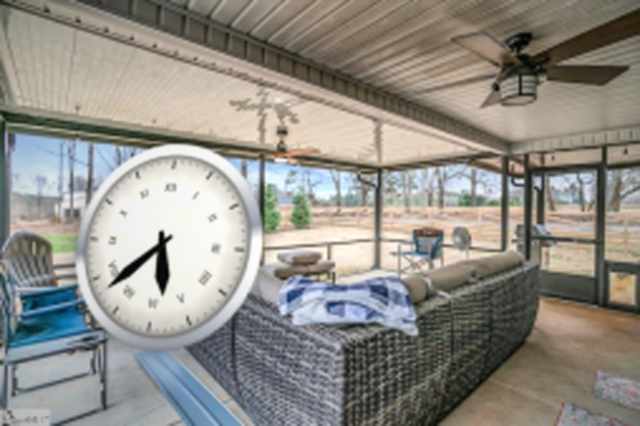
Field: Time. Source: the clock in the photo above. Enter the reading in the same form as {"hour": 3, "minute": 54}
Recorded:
{"hour": 5, "minute": 38}
